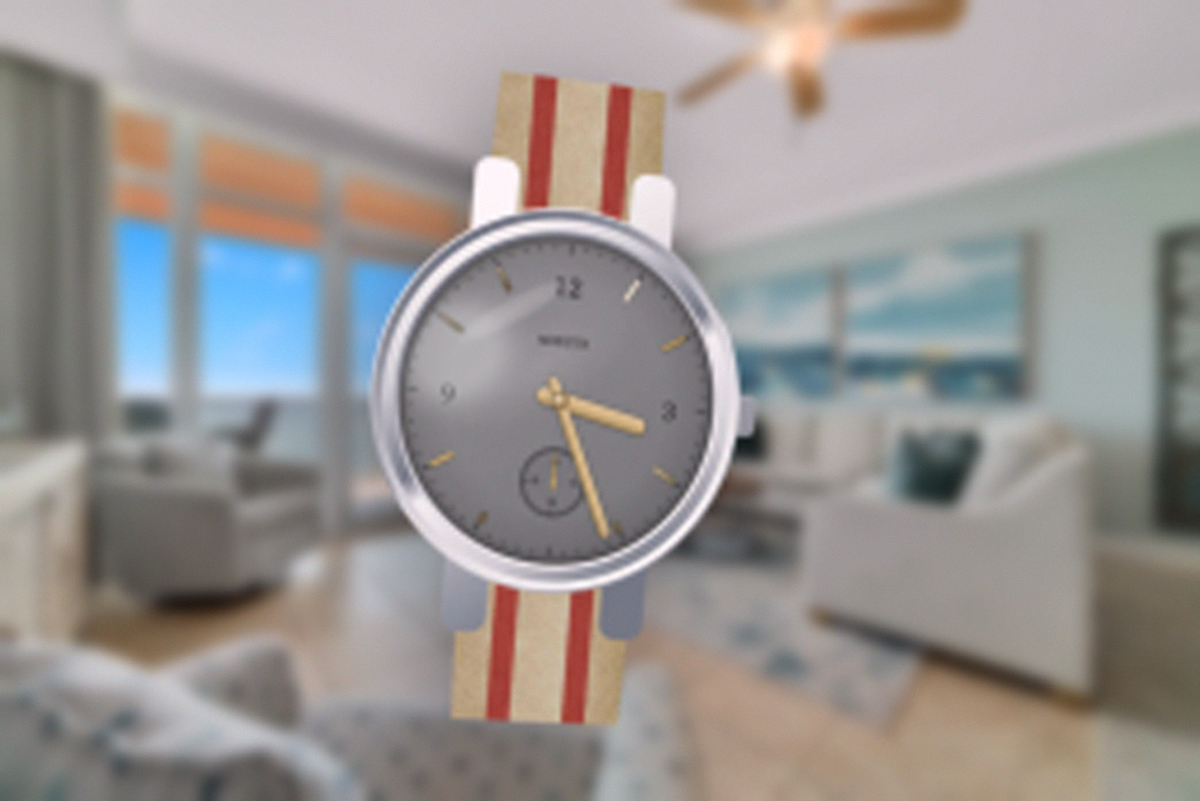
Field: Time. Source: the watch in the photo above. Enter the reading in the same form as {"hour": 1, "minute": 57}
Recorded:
{"hour": 3, "minute": 26}
